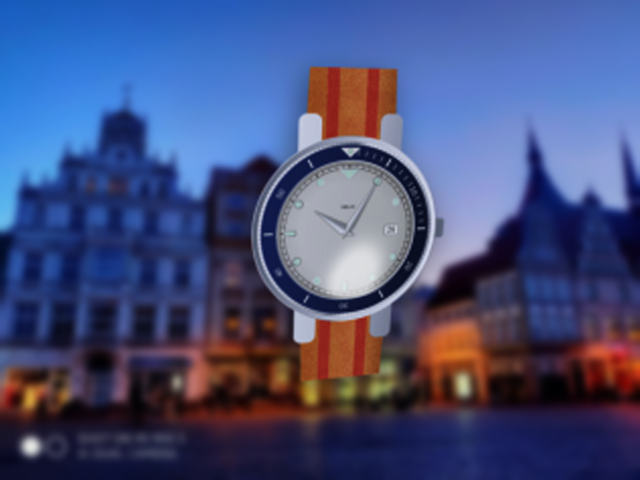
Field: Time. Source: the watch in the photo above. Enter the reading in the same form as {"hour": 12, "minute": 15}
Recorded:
{"hour": 10, "minute": 5}
